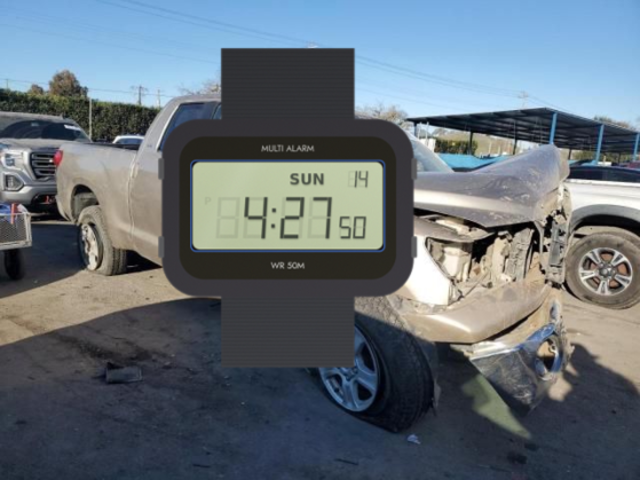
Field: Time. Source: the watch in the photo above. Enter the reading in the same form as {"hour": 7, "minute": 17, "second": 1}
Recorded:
{"hour": 4, "minute": 27, "second": 50}
